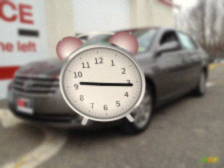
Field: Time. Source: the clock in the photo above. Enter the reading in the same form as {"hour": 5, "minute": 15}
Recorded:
{"hour": 9, "minute": 16}
